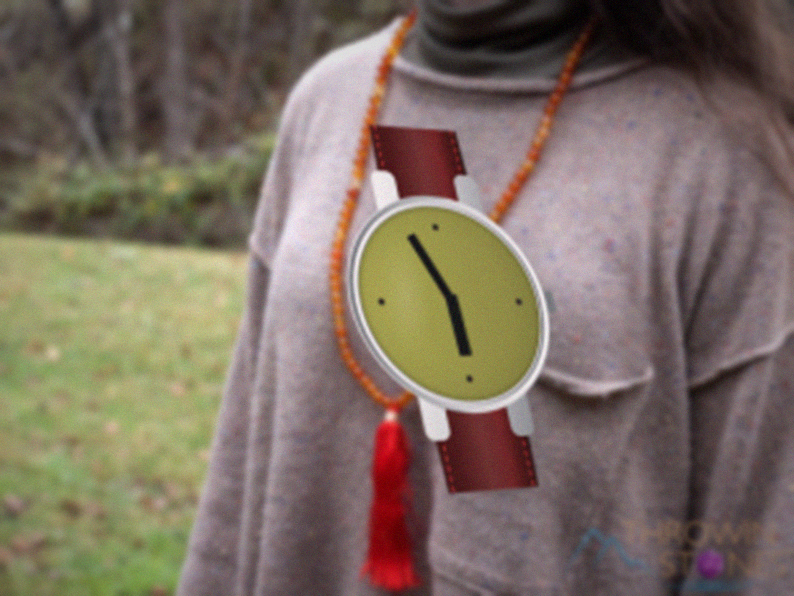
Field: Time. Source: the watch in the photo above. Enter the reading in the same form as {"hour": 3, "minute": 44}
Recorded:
{"hour": 5, "minute": 56}
